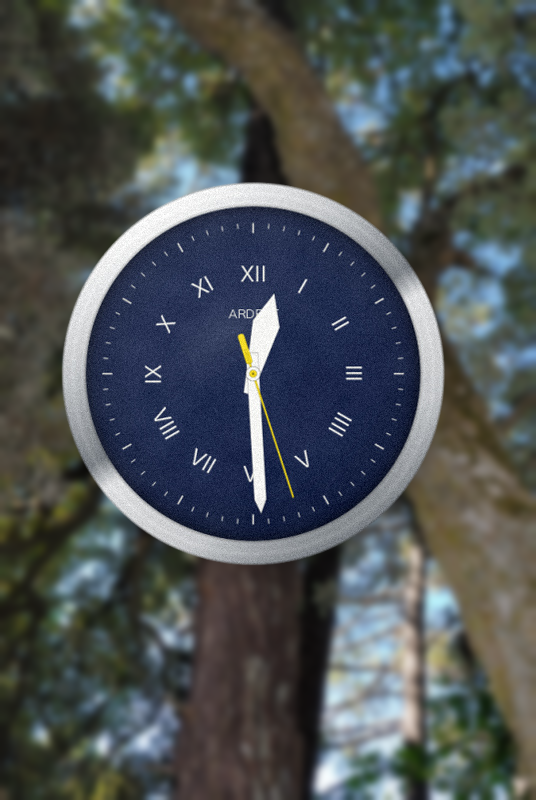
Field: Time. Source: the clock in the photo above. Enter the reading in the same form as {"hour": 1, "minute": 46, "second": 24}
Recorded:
{"hour": 12, "minute": 29, "second": 27}
